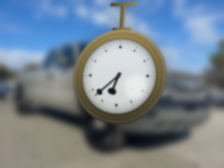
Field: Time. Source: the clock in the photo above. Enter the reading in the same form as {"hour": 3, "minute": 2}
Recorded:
{"hour": 6, "minute": 38}
